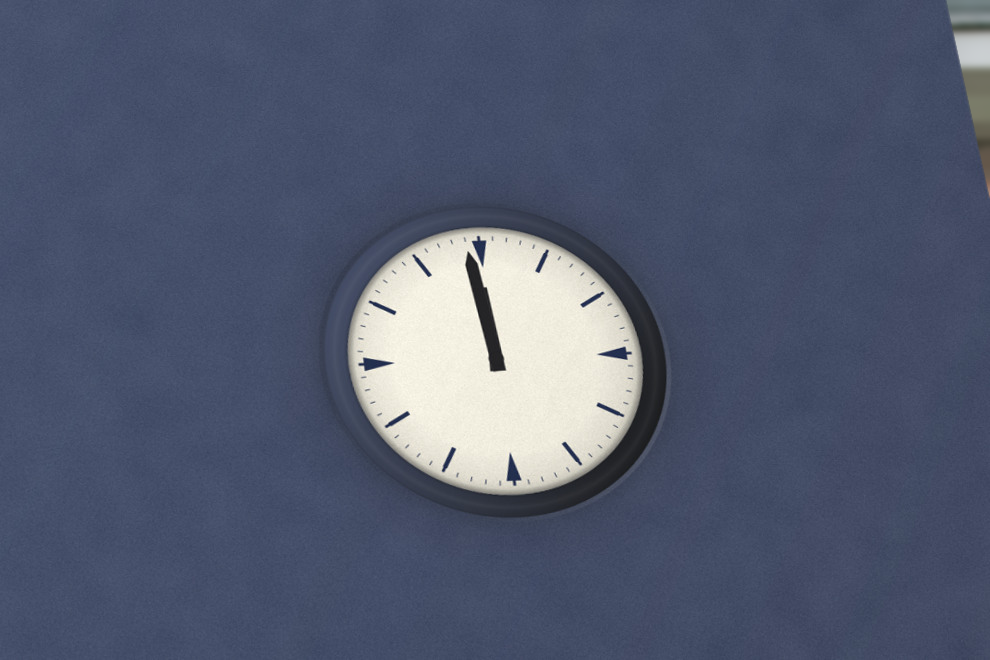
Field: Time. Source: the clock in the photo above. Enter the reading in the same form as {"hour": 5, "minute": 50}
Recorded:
{"hour": 11, "minute": 59}
